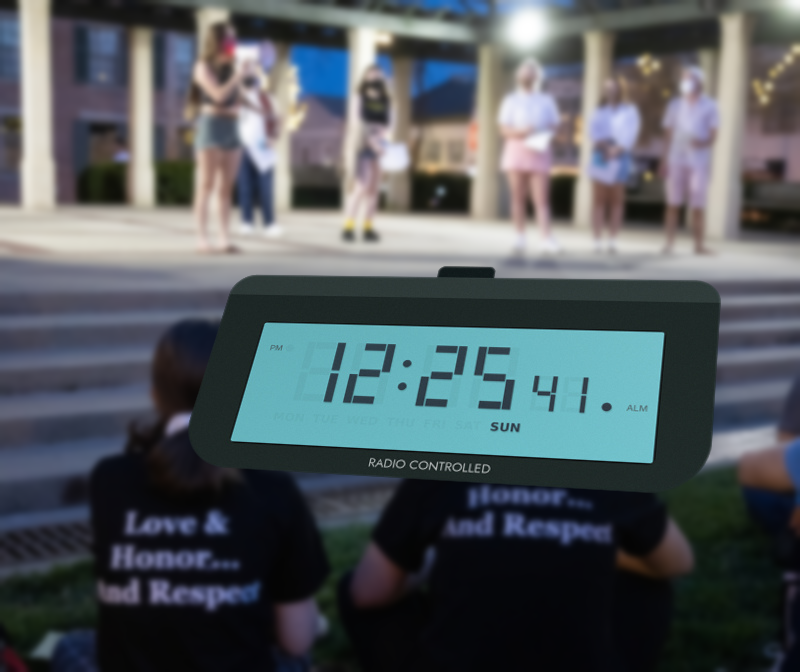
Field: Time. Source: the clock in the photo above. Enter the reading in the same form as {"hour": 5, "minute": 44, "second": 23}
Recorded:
{"hour": 12, "minute": 25, "second": 41}
